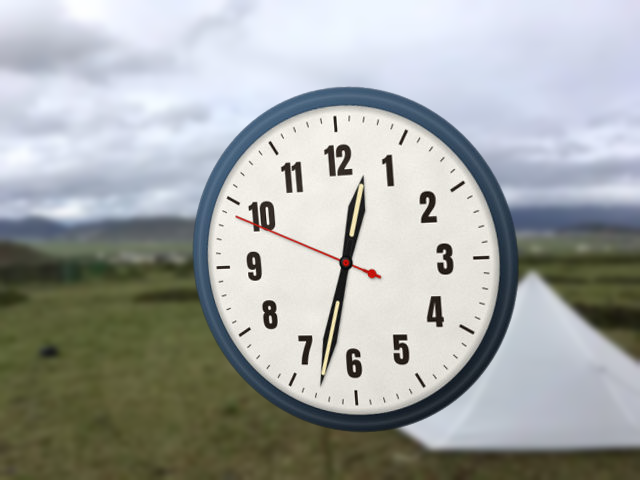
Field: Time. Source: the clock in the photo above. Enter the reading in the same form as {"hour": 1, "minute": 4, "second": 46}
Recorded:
{"hour": 12, "minute": 32, "second": 49}
